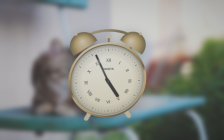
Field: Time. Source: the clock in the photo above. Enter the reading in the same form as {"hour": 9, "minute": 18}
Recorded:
{"hour": 4, "minute": 56}
